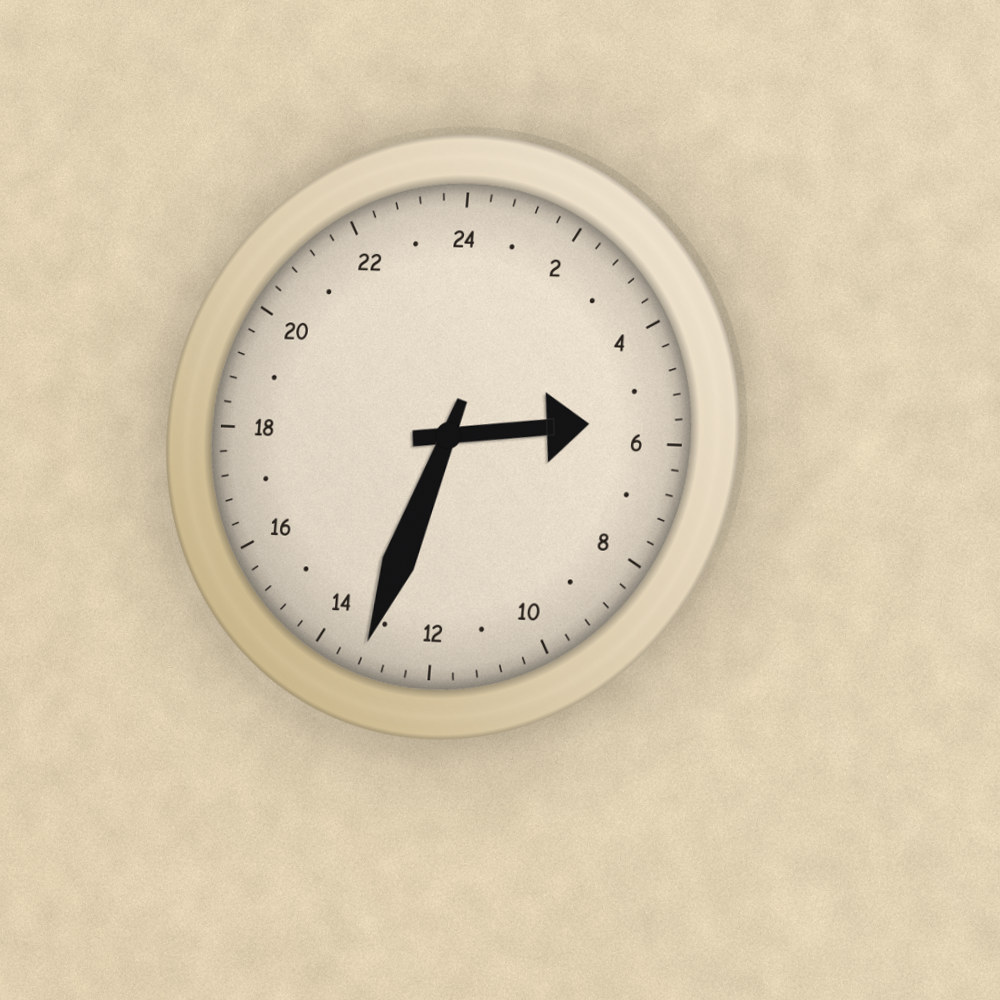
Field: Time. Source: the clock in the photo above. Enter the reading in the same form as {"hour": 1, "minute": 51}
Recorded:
{"hour": 5, "minute": 33}
